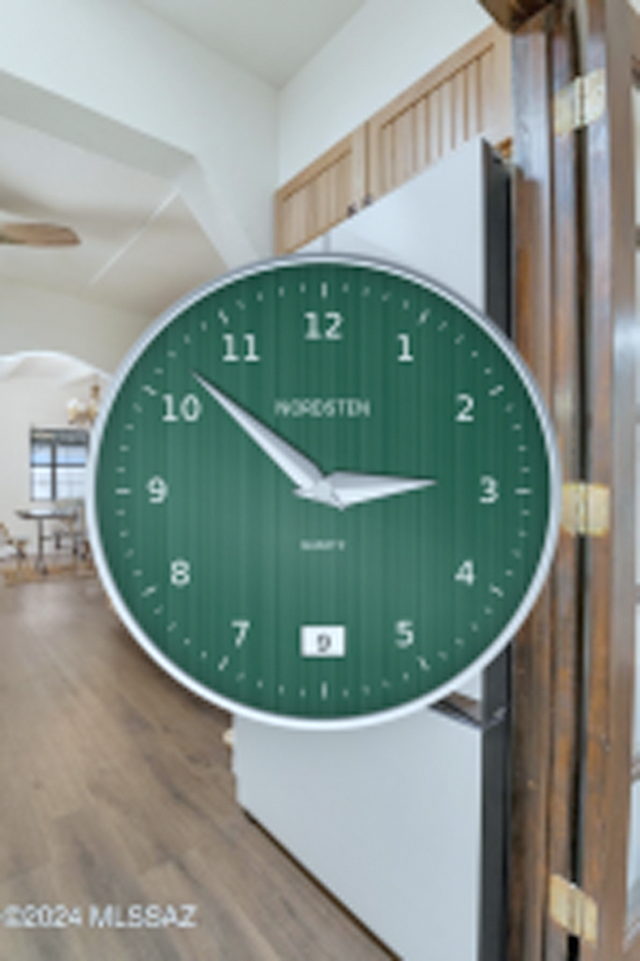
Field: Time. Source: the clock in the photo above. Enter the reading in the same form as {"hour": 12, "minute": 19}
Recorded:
{"hour": 2, "minute": 52}
